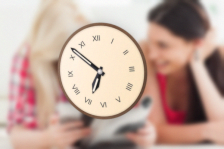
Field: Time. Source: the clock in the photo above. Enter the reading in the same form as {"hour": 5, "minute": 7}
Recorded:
{"hour": 6, "minute": 52}
